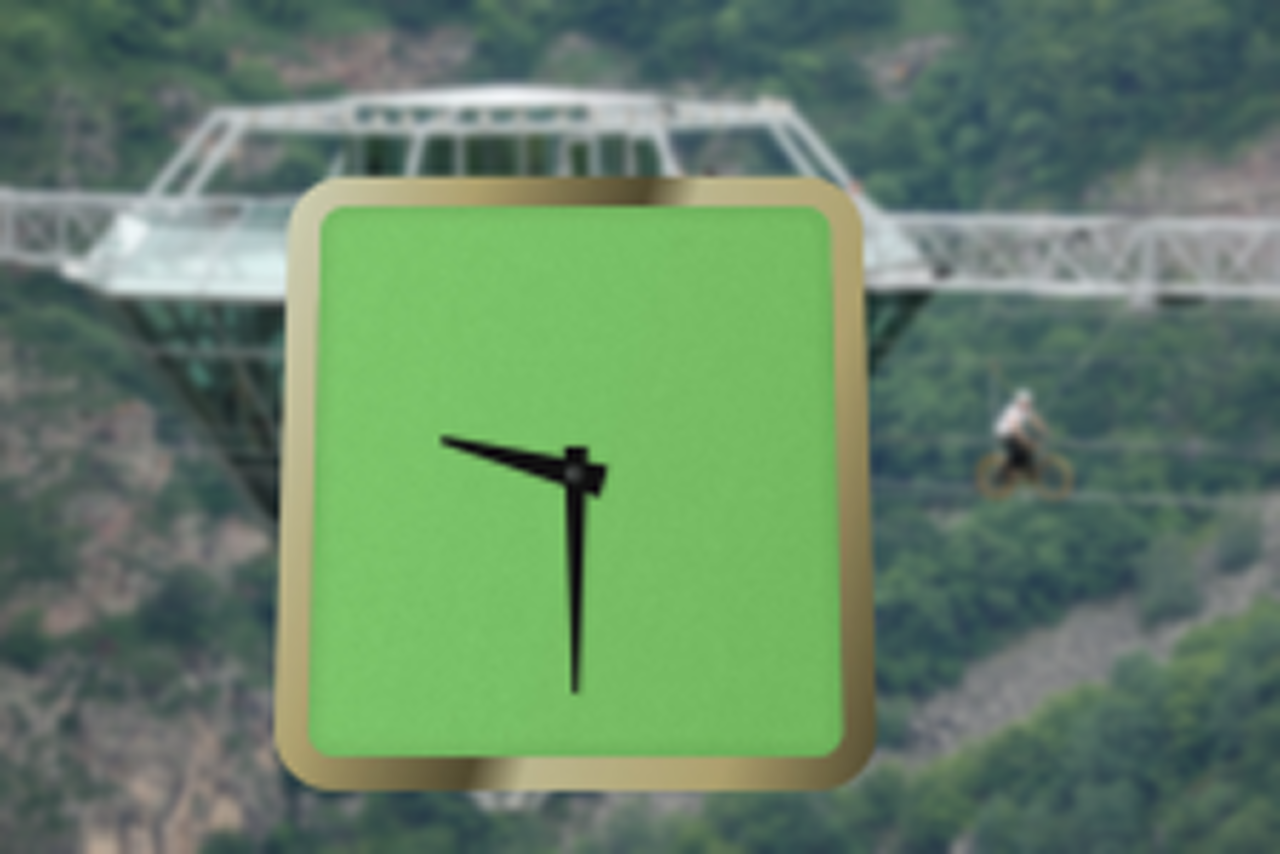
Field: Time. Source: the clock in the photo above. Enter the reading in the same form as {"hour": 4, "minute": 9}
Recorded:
{"hour": 9, "minute": 30}
